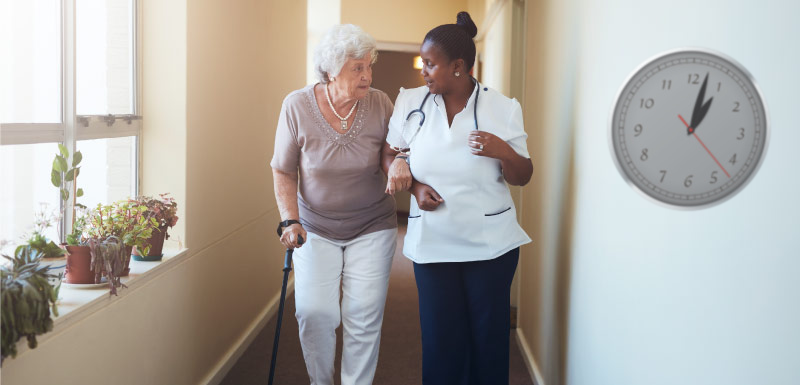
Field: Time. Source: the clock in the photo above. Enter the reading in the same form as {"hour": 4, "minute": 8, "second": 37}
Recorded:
{"hour": 1, "minute": 2, "second": 23}
